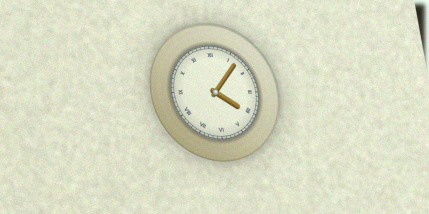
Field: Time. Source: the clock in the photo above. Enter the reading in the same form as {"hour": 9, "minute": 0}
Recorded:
{"hour": 4, "minute": 7}
